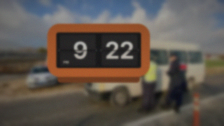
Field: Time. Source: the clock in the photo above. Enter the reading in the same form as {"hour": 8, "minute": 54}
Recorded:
{"hour": 9, "minute": 22}
